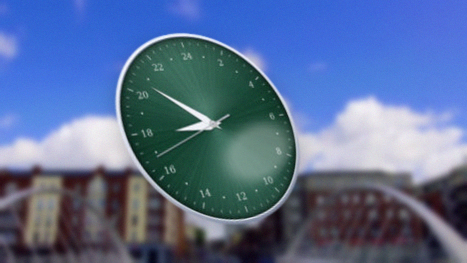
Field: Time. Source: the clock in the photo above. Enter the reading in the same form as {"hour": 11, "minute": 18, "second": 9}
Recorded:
{"hour": 17, "minute": 51, "second": 42}
